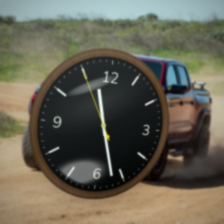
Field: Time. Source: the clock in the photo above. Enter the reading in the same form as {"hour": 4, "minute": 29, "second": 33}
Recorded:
{"hour": 11, "minute": 26, "second": 55}
